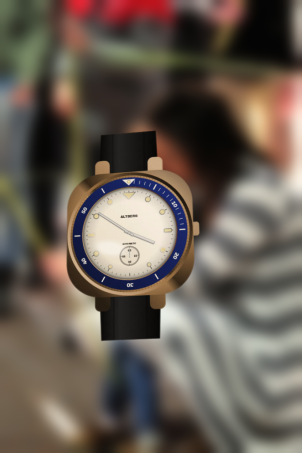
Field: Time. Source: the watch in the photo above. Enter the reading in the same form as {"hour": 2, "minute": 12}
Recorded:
{"hour": 3, "minute": 51}
